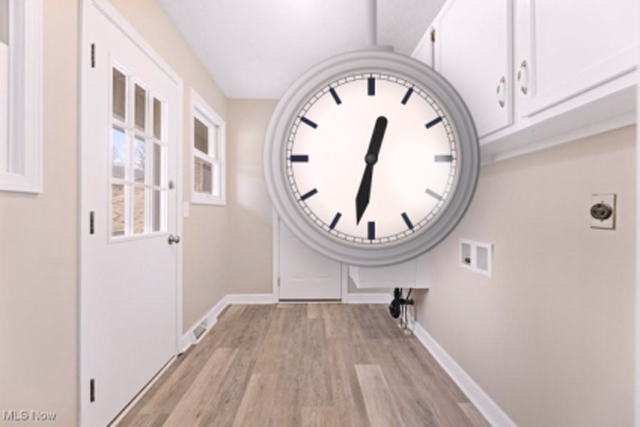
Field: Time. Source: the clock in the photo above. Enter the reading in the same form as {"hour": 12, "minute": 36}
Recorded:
{"hour": 12, "minute": 32}
